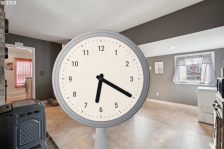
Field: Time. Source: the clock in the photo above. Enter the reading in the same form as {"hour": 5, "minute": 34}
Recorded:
{"hour": 6, "minute": 20}
